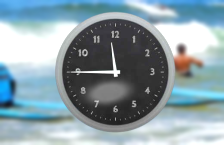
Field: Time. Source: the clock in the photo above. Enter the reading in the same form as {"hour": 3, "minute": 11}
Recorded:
{"hour": 11, "minute": 45}
